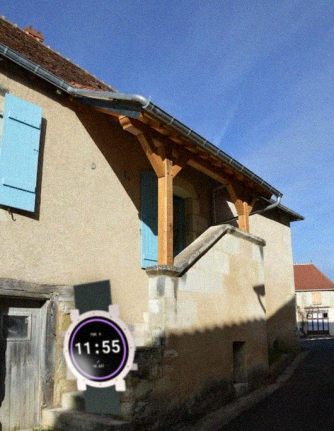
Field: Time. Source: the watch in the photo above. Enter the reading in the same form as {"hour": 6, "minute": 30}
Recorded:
{"hour": 11, "minute": 55}
